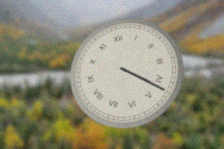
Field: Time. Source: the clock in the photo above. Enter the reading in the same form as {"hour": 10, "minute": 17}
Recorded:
{"hour": 4, "minute": 22}
